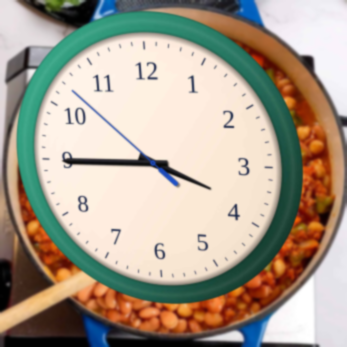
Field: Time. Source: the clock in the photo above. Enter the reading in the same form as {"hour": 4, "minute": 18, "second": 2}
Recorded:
{"hour": 3, "minute": 44, "second": 52}
